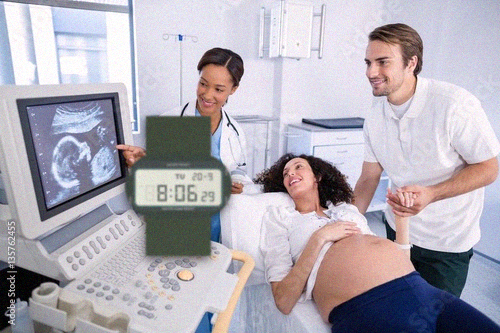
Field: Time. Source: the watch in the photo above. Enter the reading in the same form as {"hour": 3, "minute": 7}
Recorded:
{"hour": 8, "minute": 6}
